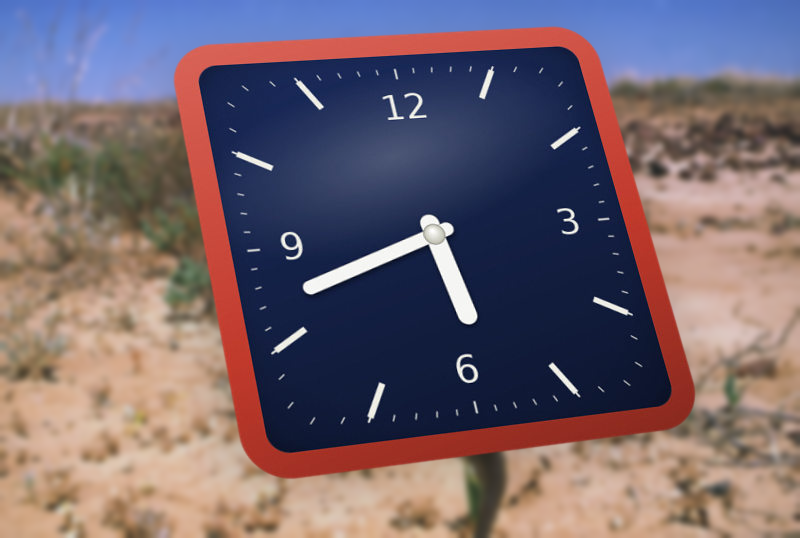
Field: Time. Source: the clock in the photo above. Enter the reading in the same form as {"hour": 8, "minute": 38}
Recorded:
{"hour": 5, "minute": 42}
